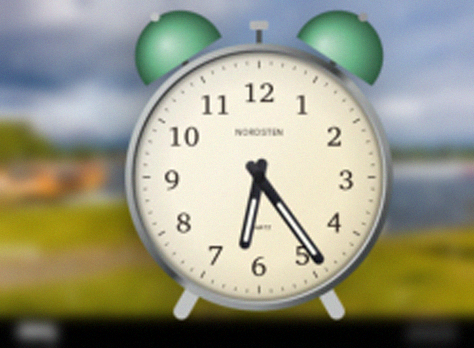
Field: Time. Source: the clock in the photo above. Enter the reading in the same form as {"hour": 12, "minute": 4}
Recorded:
{"hour": 6, "minute": 24}
